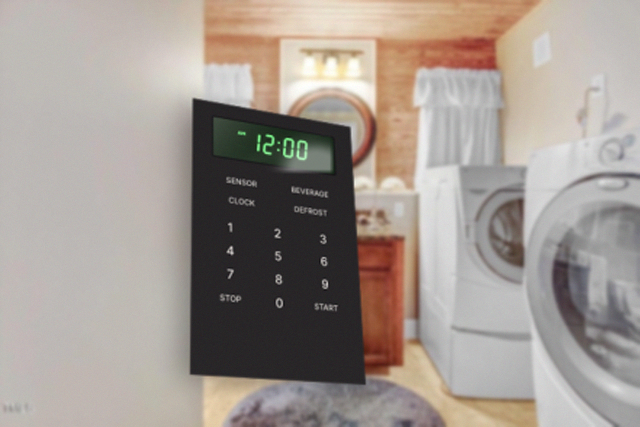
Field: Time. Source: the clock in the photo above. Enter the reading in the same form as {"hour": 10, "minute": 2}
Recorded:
{"hour": 12, "minute": 0}
